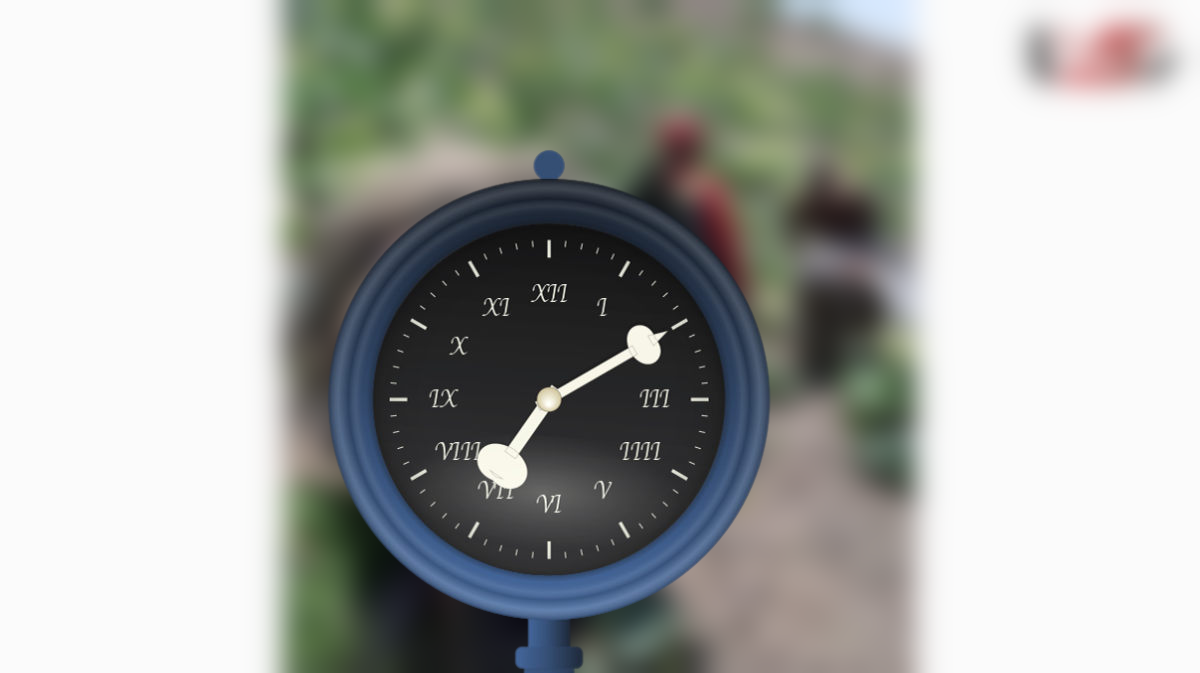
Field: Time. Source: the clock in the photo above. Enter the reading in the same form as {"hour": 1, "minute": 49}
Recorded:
{"hour": 7, "minute": 10}
